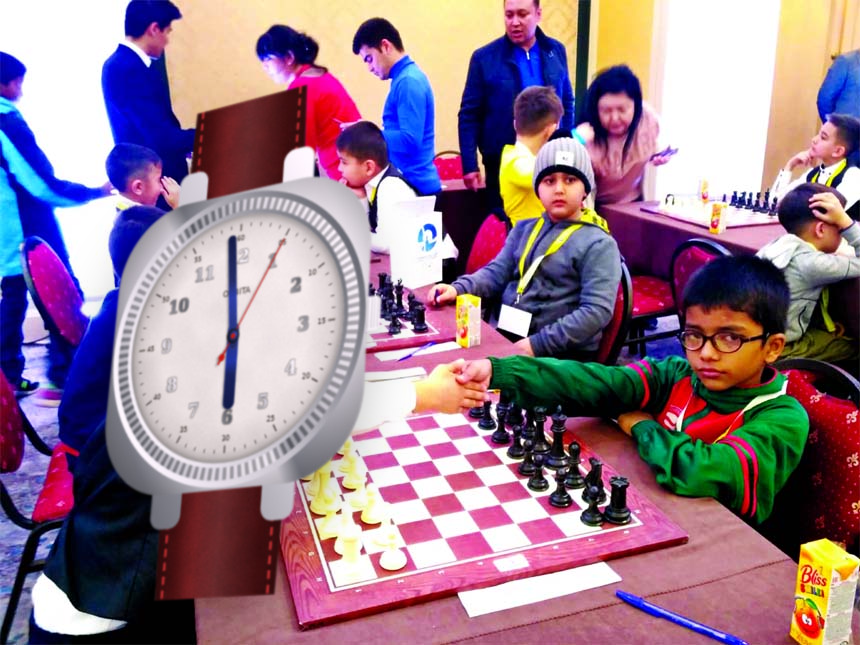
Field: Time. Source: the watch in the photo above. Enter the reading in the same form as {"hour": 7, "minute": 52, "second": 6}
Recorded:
{"hour": 5, "minute": 59, "second": 5}
